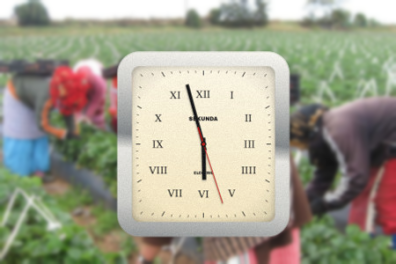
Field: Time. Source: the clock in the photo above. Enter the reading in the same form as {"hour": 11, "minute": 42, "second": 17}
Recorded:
{"hour": 5, "minute": 57, "second": 27}
